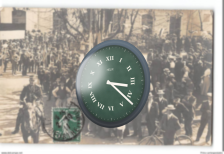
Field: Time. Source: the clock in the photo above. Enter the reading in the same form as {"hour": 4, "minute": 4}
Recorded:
{"hour": 3, "minute": 22}
